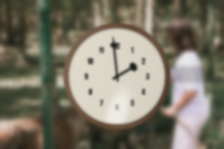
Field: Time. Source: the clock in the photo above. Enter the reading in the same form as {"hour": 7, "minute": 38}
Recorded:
{"hour": 1, "minute": 59}
